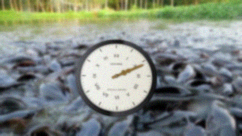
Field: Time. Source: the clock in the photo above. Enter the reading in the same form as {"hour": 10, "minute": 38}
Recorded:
{"hour": 2, "minute": 11}
